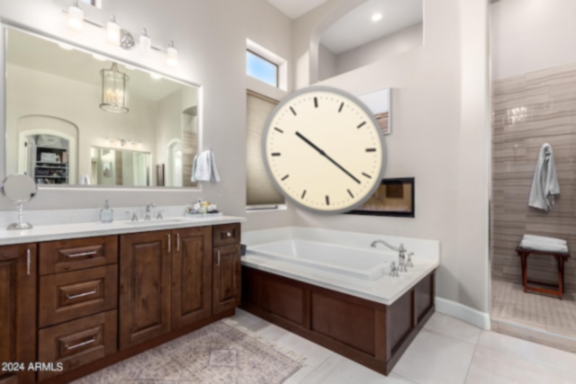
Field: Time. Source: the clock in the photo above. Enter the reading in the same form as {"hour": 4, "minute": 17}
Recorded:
{"hour": 10, "minute": 22}
